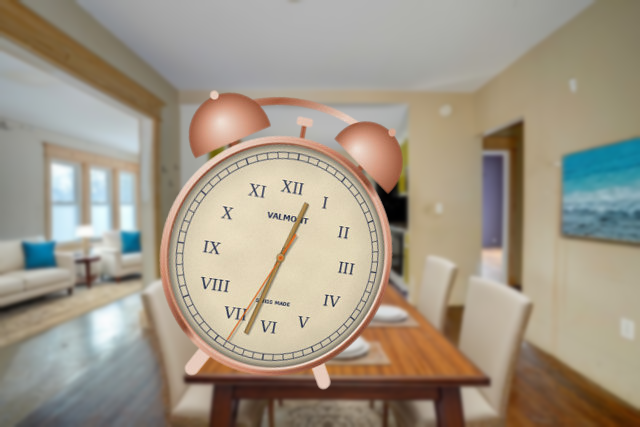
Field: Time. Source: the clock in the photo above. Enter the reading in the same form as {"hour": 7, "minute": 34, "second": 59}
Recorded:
{"hour": 12, "minute": 32, "second": 34}
